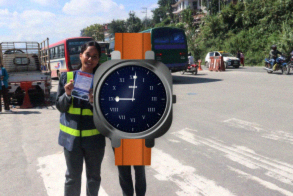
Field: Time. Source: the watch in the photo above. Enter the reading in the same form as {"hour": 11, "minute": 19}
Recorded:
{"hour": 9, "minute": 1}
